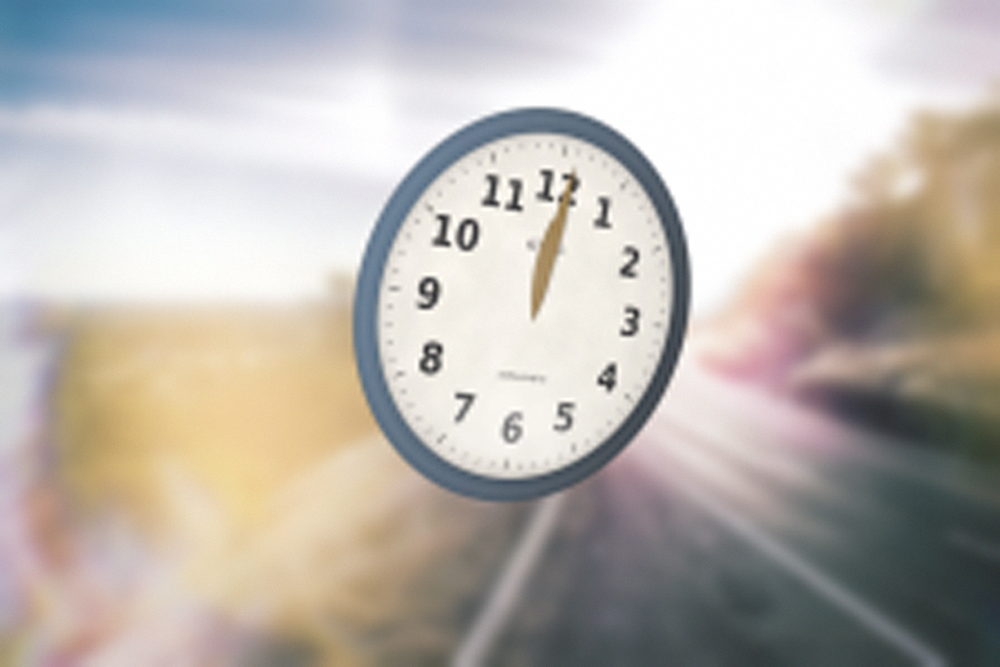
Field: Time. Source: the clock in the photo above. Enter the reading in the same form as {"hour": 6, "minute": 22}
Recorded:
{"hour": 12, "minute": 1}
